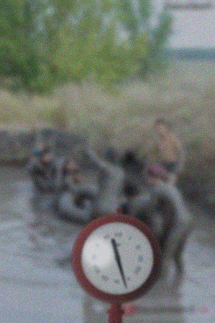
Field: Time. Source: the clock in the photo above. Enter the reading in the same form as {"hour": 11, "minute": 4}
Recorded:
{"hour": 11, "minute": 27}
